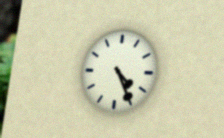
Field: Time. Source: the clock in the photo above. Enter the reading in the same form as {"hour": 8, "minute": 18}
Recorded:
{"hour": 4, "minute": 25}
